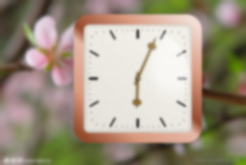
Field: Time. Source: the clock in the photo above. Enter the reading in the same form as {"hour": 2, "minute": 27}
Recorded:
{"hour": 6, "minute": 4}
